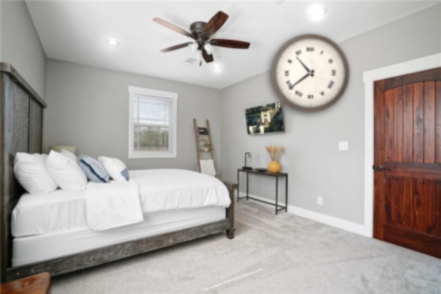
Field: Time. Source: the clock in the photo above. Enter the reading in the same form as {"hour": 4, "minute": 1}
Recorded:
{"hour": 10, "minute": 39}
